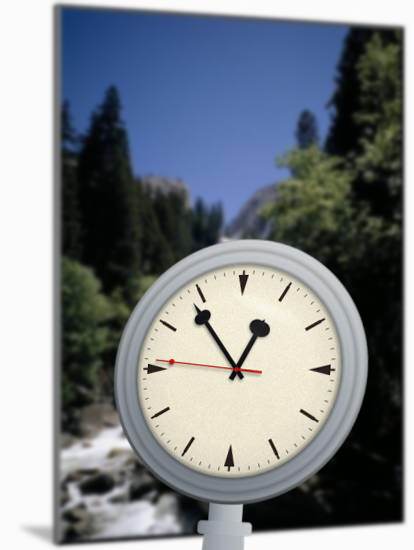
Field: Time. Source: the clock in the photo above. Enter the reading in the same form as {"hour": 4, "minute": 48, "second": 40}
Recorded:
{"hour": 12, "minute": 53, "second": 46}
